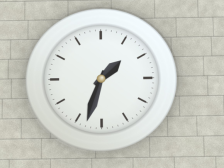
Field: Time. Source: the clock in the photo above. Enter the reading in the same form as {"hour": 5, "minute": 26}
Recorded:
{"hour": 1, "minute": 33}
